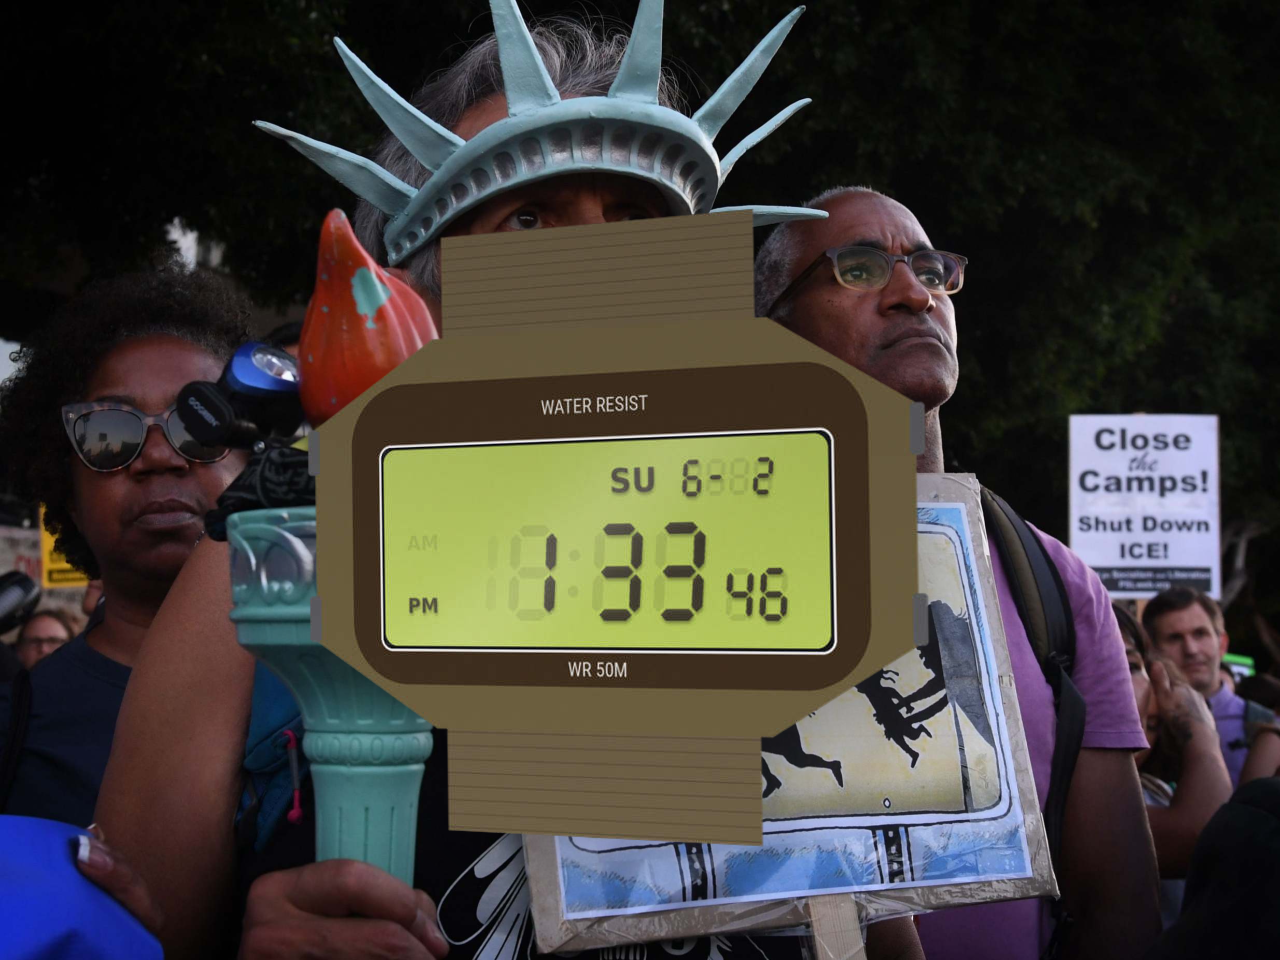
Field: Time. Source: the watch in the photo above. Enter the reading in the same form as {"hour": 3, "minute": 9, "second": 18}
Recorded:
{"hour": 1, "minute": 33, "second": 46}
